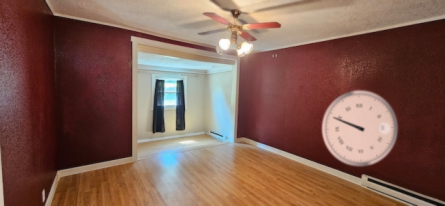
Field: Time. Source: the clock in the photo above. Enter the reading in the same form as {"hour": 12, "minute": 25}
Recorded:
{"hour": 9, "minute": 49}
